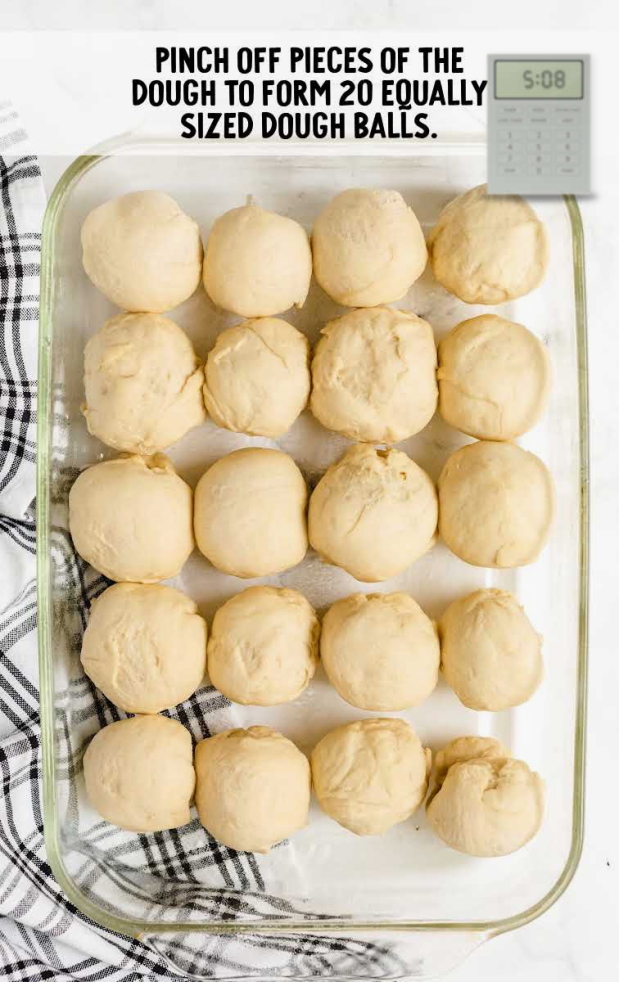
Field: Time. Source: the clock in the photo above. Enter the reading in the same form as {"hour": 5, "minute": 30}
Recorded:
{"hour": 5, "minute": 8}
